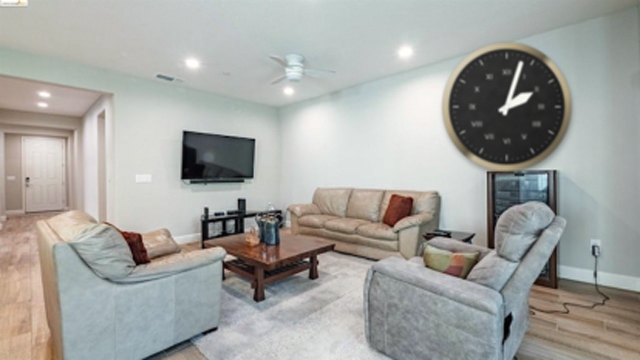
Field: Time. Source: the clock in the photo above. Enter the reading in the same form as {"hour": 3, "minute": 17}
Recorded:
{"hour": 2, "minute": 3}
